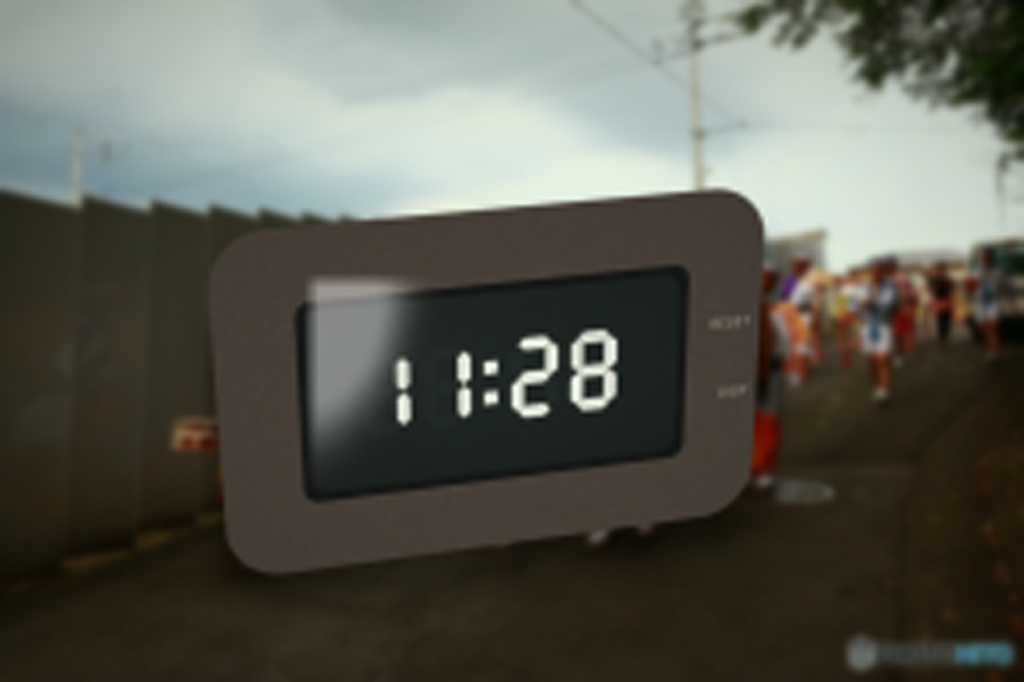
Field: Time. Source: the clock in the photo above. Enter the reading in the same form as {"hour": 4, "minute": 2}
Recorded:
{"hour": 11, "minute": 28}
